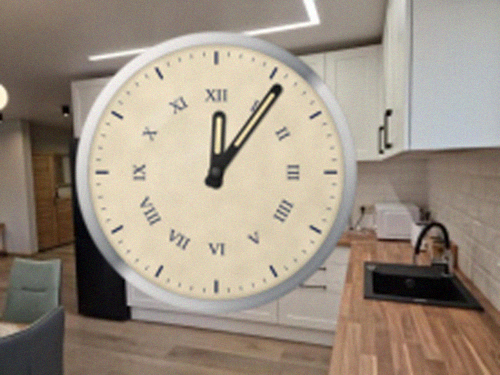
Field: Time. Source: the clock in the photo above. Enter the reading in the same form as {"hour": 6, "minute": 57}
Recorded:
{"hour": 12, "minute": 6}
